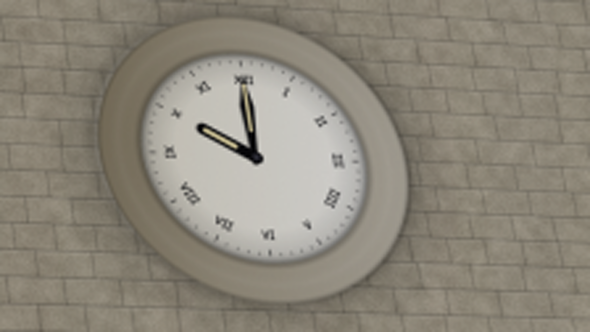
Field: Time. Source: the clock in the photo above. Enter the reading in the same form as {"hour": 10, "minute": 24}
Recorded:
{"hour": 10, "minute": 0}
